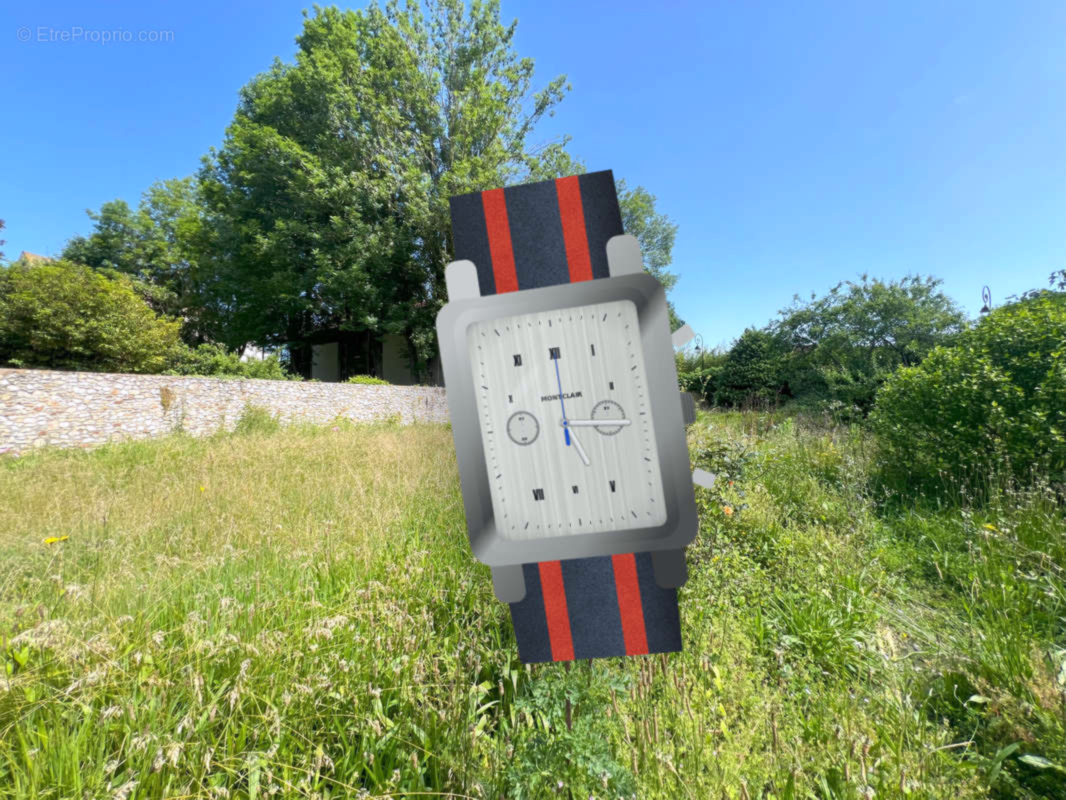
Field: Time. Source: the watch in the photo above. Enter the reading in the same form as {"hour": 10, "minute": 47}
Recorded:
{"hour": 5, "minute": 16}
